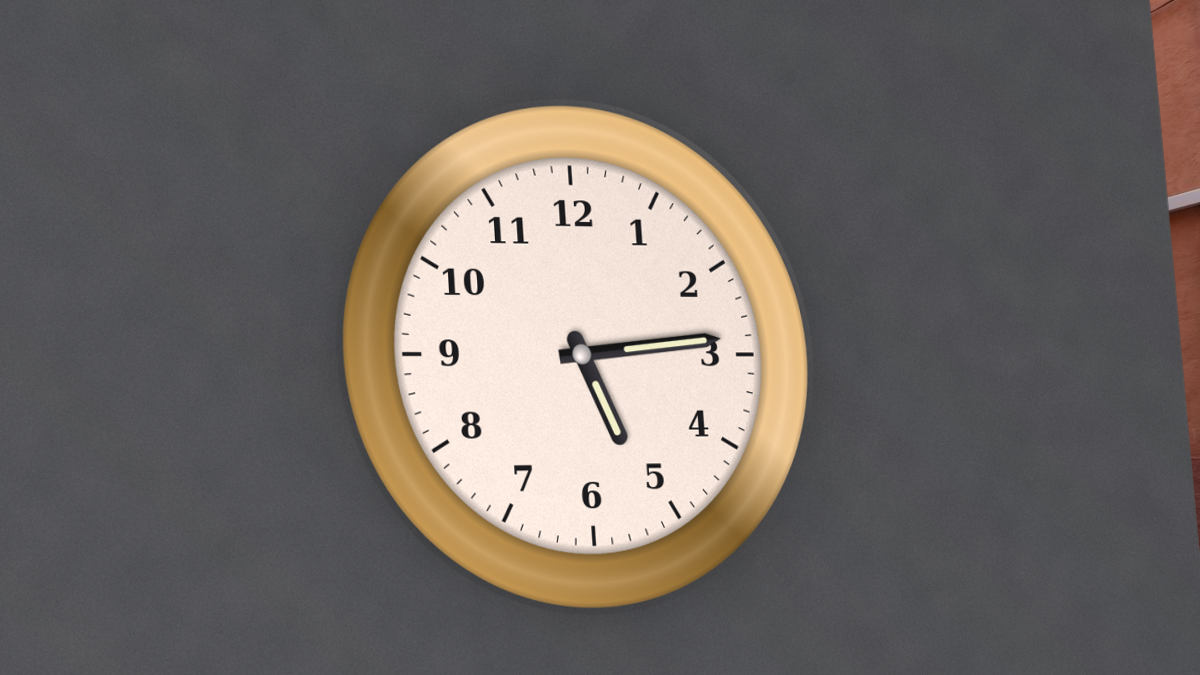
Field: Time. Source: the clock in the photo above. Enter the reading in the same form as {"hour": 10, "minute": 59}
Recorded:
{"hour": 5, "minute": 14}
